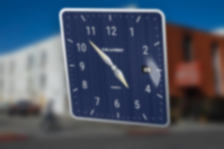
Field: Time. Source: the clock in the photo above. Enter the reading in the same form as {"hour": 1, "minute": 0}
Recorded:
{"hour": 4, "minute": 53}
